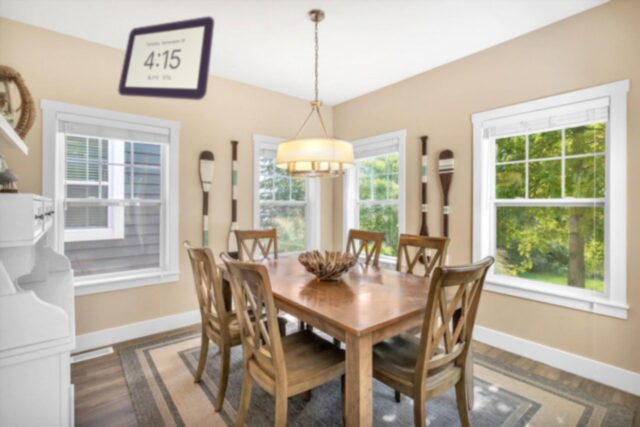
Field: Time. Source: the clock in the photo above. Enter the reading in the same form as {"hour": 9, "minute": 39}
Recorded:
{"hour": 4, "minute": 15}
